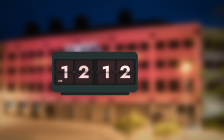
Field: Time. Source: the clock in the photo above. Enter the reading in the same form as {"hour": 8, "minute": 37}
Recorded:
{"hour": 12, "minute": 12}
